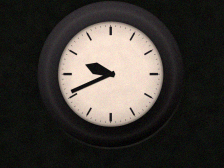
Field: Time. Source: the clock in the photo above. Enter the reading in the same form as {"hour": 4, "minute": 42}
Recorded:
{"hour": 9, "minute": 41}
